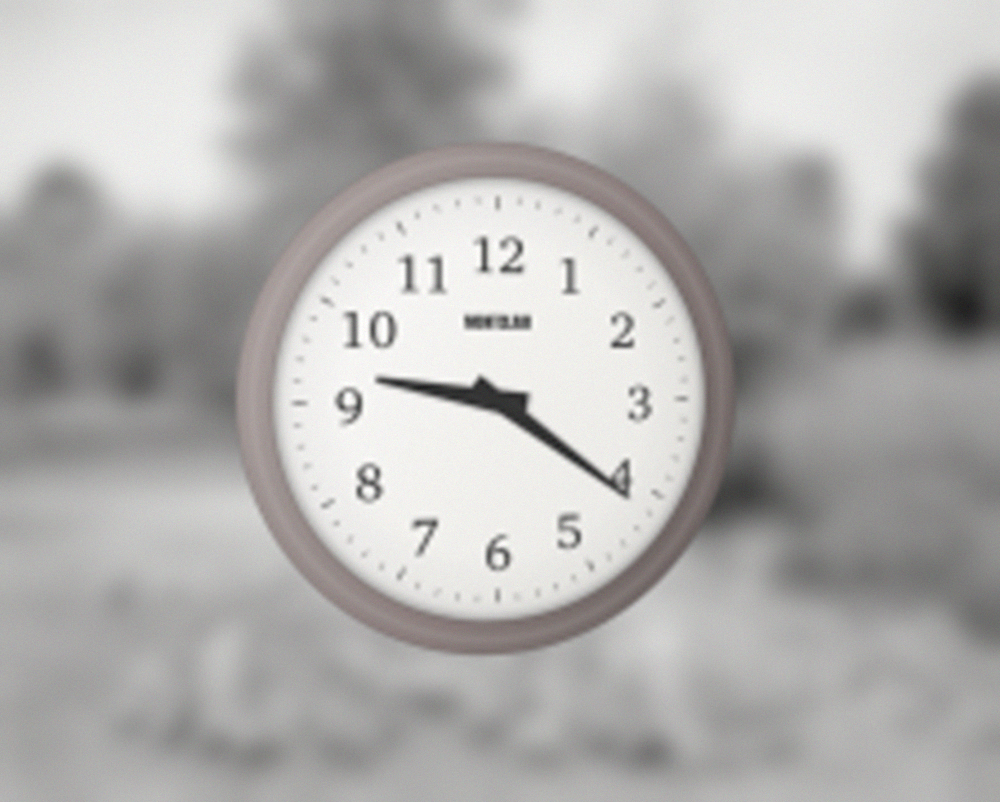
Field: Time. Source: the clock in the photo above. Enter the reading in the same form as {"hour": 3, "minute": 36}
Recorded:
{"hour": 9, "minute": 21}
